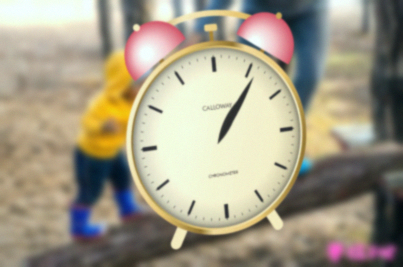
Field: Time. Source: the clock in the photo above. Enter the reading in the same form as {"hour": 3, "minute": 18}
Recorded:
{"hour": 1, "minute": 6}
